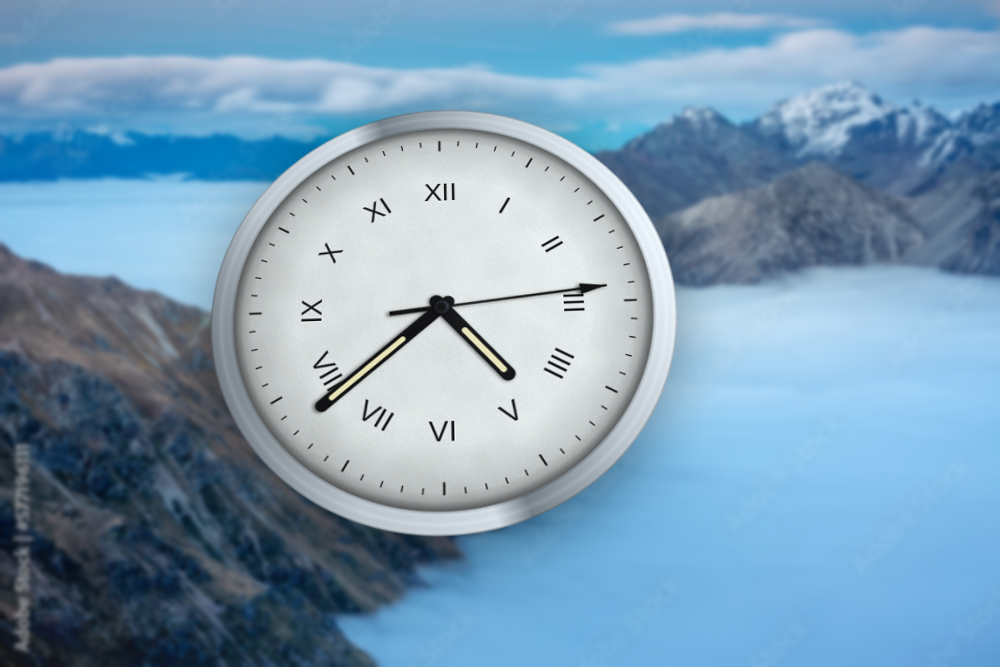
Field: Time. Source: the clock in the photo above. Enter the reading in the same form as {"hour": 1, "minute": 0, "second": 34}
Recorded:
{"hour": 4, "minute": 38, "second": 14}
